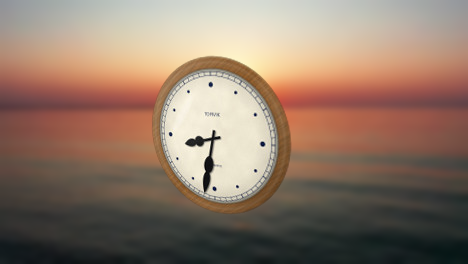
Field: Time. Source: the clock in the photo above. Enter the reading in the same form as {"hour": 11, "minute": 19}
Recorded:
{"hour": 8, "minute": 32}
